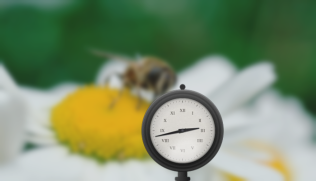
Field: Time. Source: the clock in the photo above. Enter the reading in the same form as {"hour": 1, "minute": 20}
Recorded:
{"hour": 2, "minute": 43}
